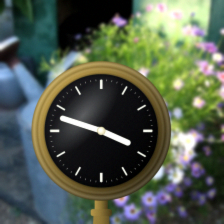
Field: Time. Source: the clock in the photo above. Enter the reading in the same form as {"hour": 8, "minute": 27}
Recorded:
{"hour": 3, "minute": 48}
